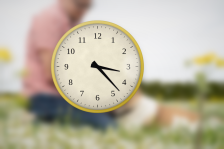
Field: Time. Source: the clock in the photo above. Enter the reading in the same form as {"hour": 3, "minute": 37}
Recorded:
{"hour": 3, "minute": 23}
